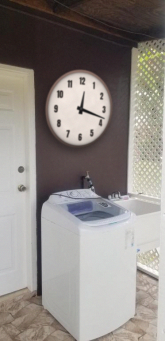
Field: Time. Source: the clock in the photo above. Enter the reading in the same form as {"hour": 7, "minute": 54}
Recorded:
{"hour": 12, "minute": 18}
